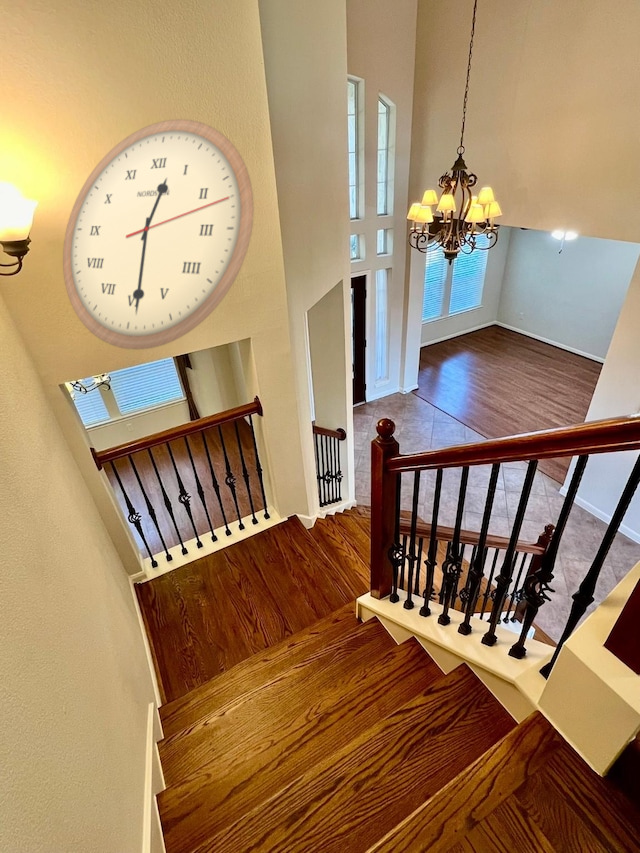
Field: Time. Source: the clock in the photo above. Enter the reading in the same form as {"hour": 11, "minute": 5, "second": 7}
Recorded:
{"hour": 12, "minute": 29, "second": 12}
